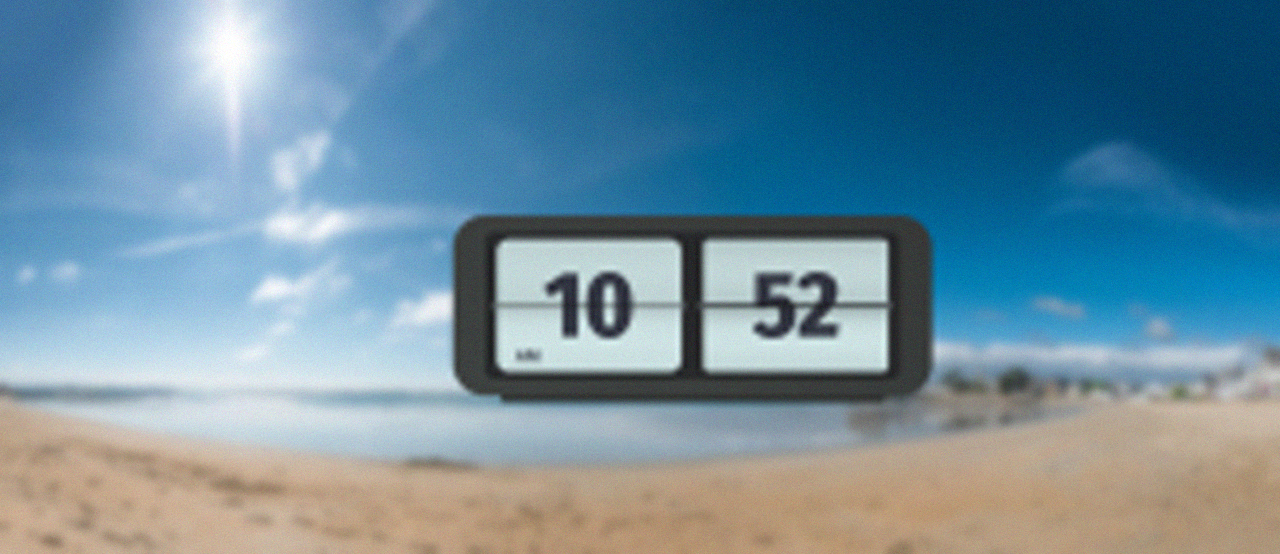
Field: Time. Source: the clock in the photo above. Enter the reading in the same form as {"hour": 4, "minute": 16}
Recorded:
{"hour": 10, "minute": 52}
